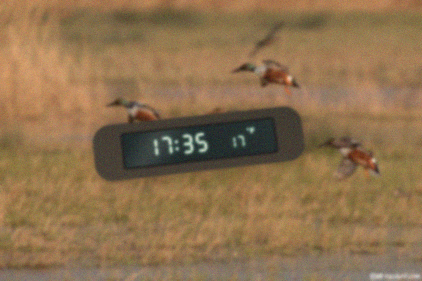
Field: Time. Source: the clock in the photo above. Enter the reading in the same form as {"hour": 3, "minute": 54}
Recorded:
{"hour": 17, "minute": 35}
